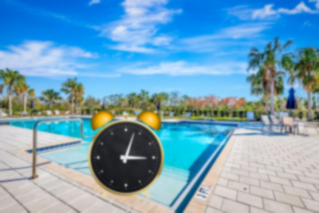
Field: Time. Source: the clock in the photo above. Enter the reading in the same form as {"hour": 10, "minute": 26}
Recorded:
{"hour": 3, "minute": 3}
